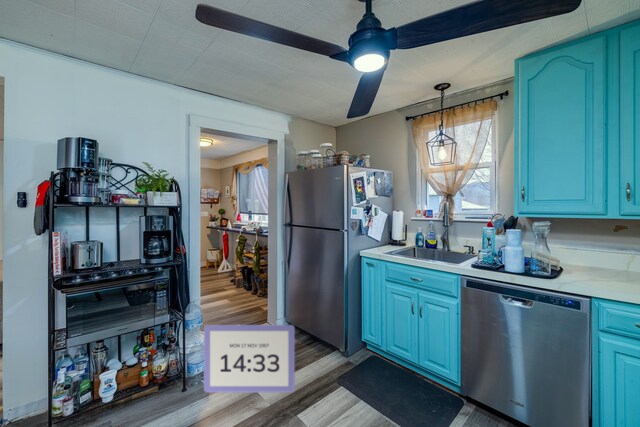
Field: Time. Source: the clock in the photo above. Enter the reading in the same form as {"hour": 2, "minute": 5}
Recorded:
{"hour": 14, "minute": 33}
